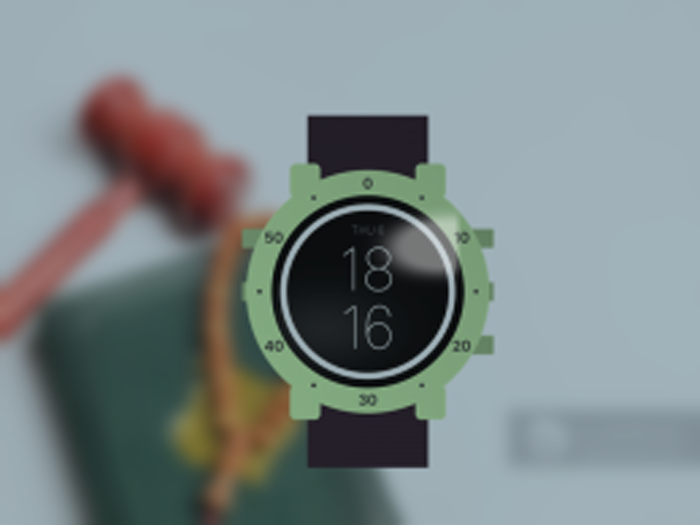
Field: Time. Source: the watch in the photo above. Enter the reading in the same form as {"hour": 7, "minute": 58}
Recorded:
{"hour": 18, "minute": 16}
